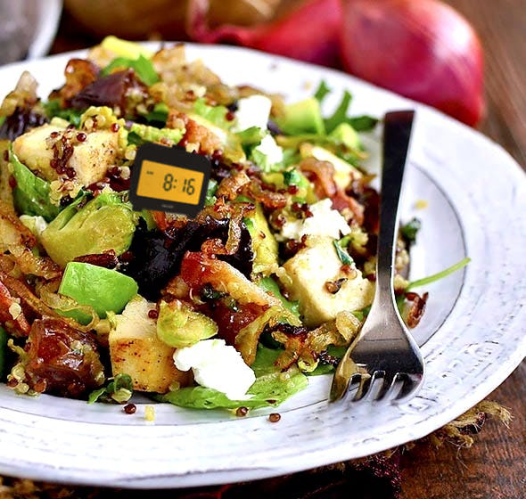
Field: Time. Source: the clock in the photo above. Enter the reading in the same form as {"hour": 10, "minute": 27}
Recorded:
{"hour": 8, "minute": 16}
